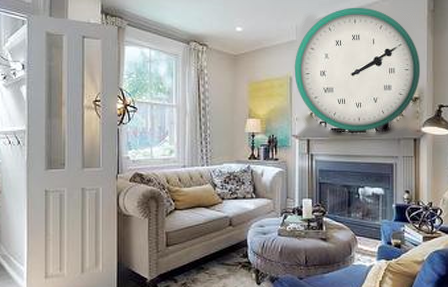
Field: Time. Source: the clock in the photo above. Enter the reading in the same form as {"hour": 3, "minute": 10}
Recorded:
{"hour": 2, "minute": 10}
